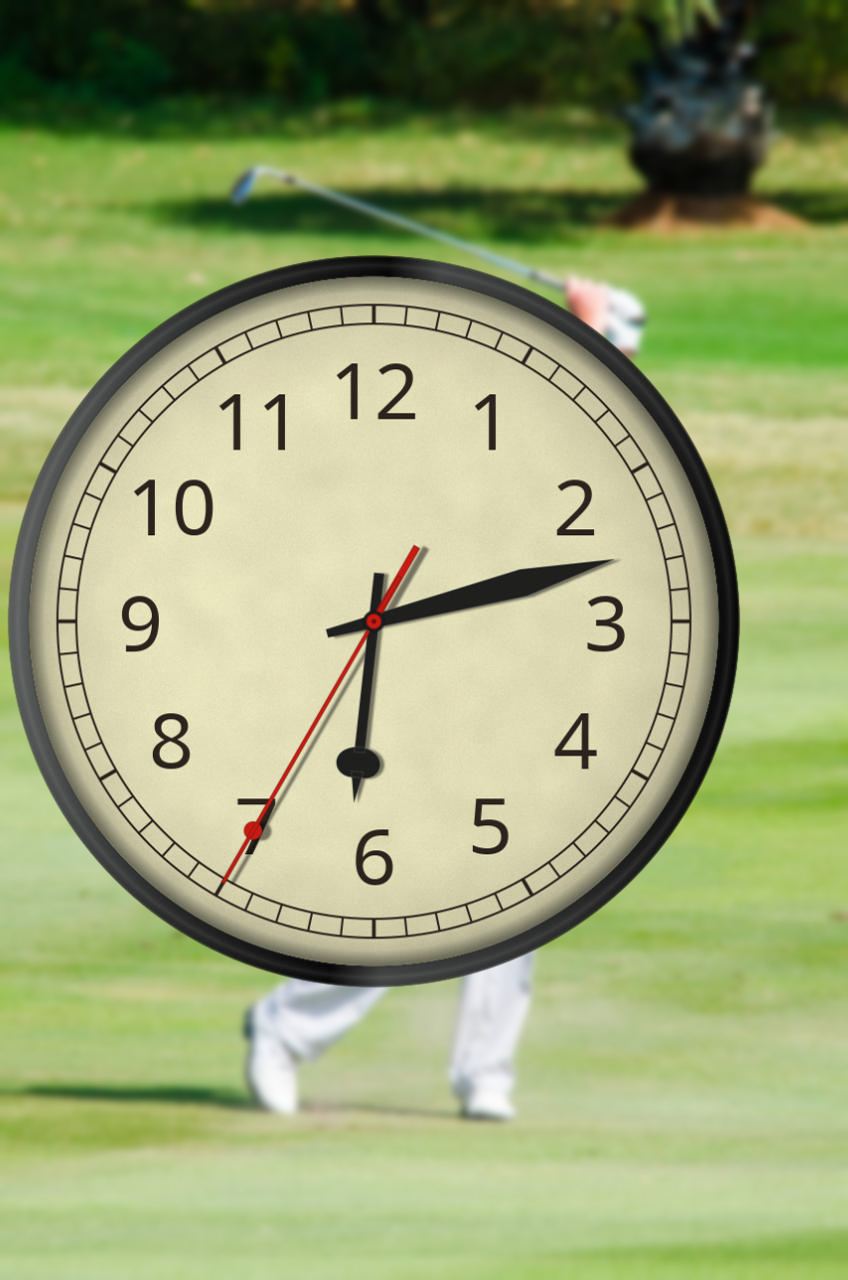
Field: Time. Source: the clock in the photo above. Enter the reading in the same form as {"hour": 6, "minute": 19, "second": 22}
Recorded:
{"hour": 6, "minute": 12, "second": 35}
